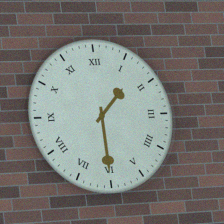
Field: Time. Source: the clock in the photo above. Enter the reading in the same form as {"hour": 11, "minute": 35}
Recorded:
{"hour": 1, "minute": 30}
